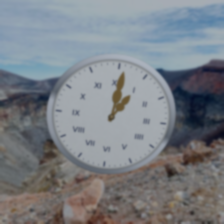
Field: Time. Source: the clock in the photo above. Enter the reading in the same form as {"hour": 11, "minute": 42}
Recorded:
{"hour": 1, "minute": 1}
